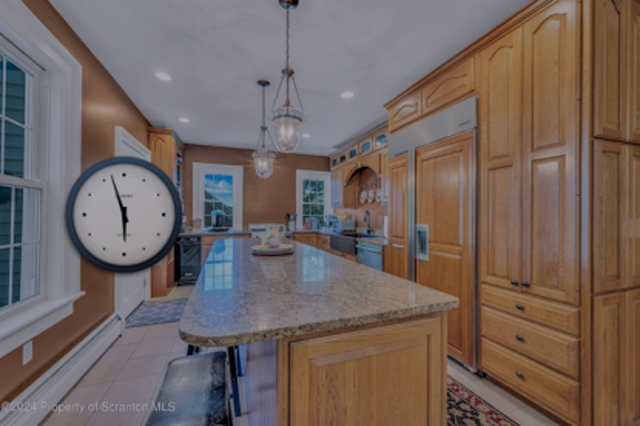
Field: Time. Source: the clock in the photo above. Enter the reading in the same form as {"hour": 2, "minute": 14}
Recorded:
{"hour": 5, "minute": 57}
